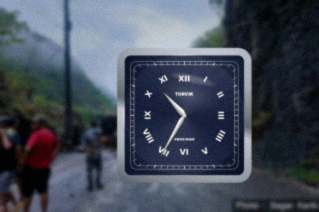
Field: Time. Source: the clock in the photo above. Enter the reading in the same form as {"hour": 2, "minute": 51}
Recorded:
{"hour": 10, "minute": 35}
